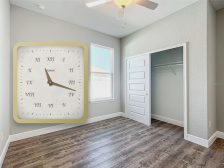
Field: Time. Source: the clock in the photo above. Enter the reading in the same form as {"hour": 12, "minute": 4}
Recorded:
{"hour": 11, "minute": 18}
